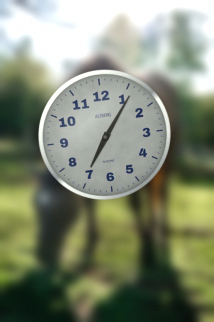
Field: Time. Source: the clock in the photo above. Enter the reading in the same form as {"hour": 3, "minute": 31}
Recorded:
{"hour": 7, "minute": 6}
